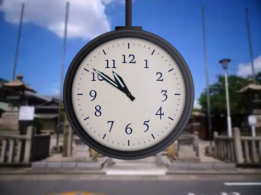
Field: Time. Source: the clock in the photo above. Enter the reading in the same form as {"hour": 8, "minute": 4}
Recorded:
{"hour": 10, "minute": 51}
